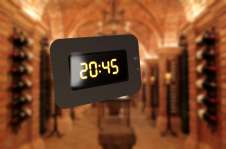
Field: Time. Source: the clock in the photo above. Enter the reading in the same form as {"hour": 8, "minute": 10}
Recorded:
{"hour": 20, "minute": 45}
